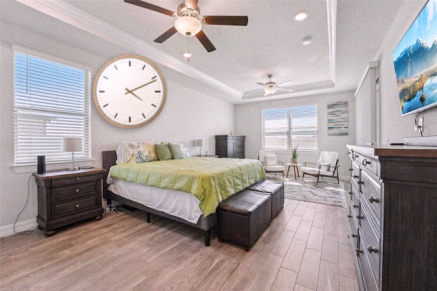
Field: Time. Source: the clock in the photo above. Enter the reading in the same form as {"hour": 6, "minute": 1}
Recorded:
{"hour": 4, "minute": 11}
